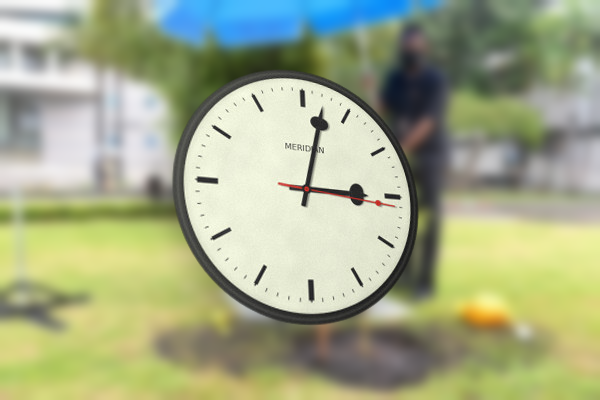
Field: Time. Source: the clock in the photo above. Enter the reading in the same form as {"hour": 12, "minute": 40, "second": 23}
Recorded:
{"hour": 3, "minute": 2, "second": 16}
